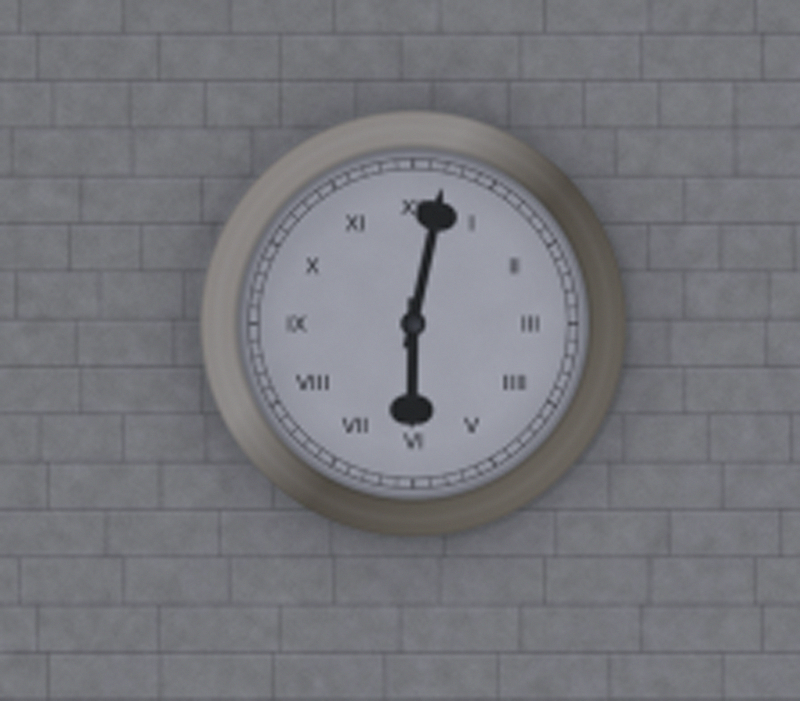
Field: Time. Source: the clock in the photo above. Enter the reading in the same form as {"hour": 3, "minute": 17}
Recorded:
{"hour": 6, "minute": 2}
